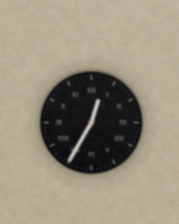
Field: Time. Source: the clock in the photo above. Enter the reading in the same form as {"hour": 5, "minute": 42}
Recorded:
{"hour": 12, "minute": 35}
